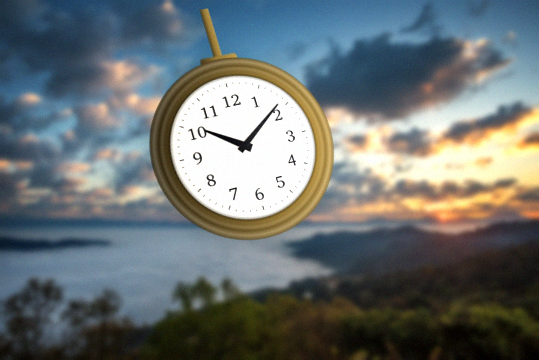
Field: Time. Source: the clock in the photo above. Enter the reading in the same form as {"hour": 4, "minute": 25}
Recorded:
{"hour": 10, "minute": 9}
